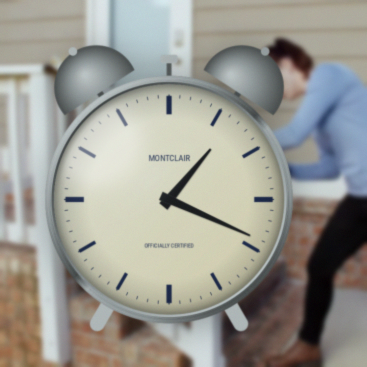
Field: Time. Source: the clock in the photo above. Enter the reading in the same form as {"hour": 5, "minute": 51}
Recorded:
{"hour": 1, "minute": 19}
